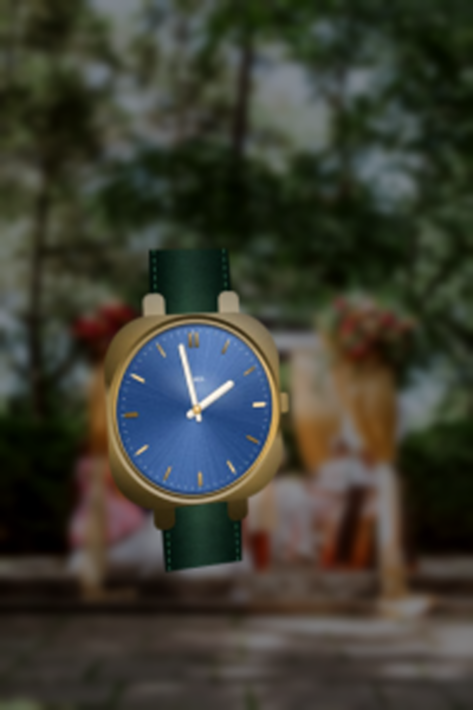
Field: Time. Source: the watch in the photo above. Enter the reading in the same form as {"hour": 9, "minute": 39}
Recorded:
{"hour": 1, "minute": 58}
